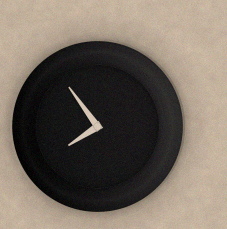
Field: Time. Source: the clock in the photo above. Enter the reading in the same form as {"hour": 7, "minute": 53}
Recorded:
{"hour": 7, "minute": 54}
